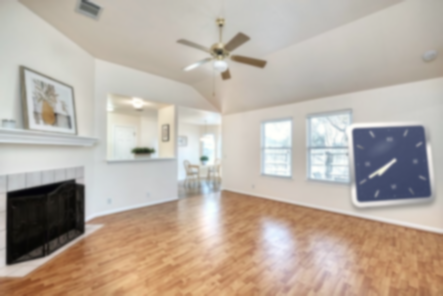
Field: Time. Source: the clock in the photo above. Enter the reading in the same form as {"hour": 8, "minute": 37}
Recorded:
{"hour": 7, "minute": 40}
